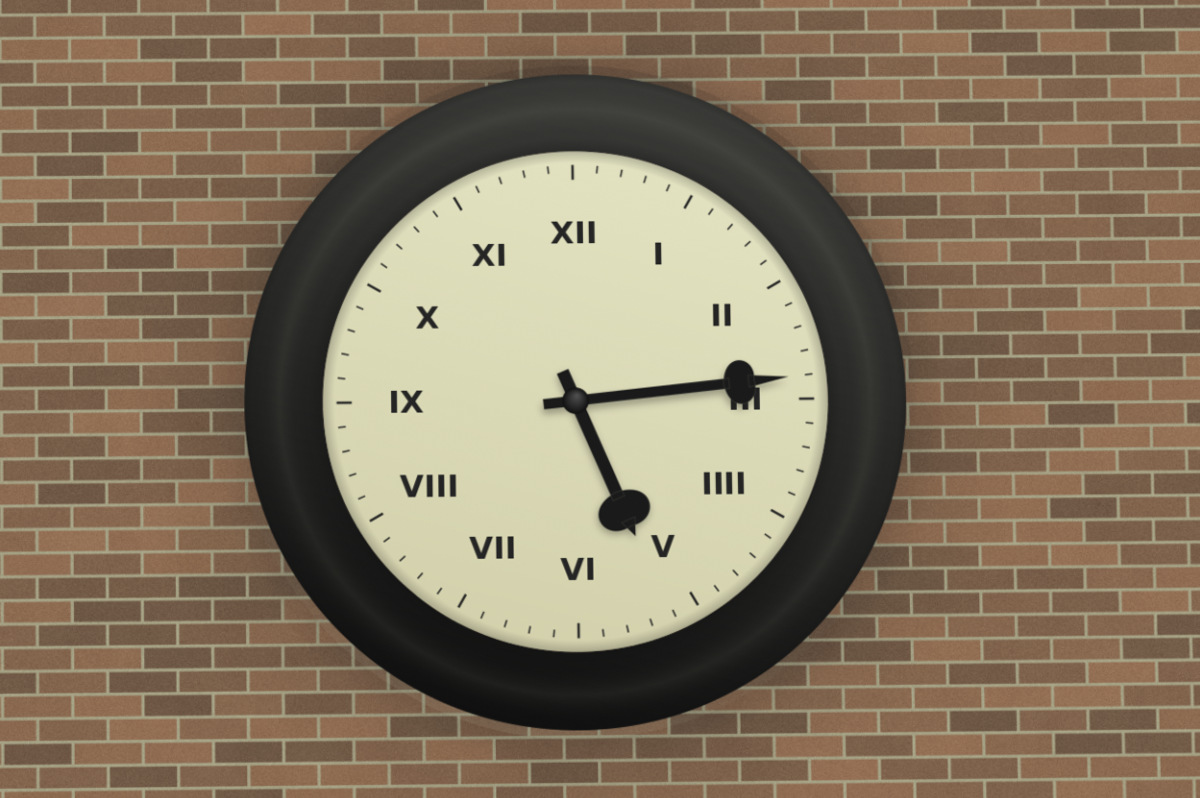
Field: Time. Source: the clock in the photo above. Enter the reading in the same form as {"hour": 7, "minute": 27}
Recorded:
{"hour": 5, "minute": 14}
